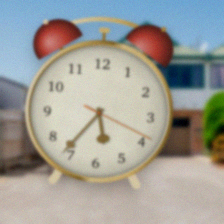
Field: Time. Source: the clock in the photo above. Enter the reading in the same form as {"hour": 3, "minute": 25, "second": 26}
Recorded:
{"hour": 5, "minute": 36, "second": 19}
